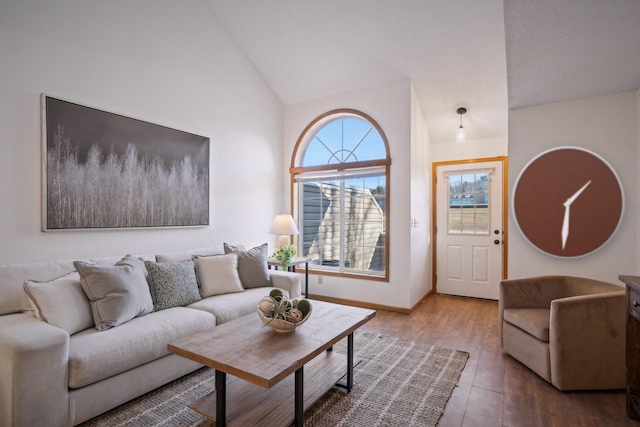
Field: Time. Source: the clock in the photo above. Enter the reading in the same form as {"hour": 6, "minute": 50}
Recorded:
{"hour": 1, "minute": 31}
